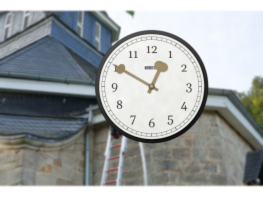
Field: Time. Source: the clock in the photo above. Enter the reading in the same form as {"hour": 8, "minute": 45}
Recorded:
{"hour": 12, "minute": 50}
